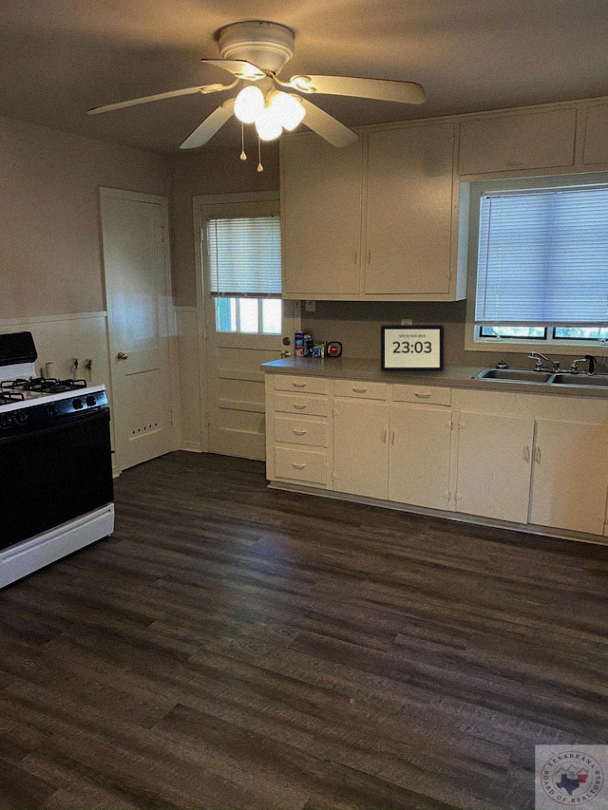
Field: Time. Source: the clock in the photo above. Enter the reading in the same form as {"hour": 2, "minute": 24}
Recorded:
{"hour": 23, "minute": 3}
